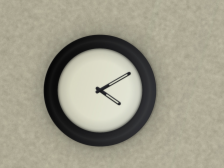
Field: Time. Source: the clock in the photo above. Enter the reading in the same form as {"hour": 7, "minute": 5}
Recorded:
{"hour": 4, "minute": 10}
